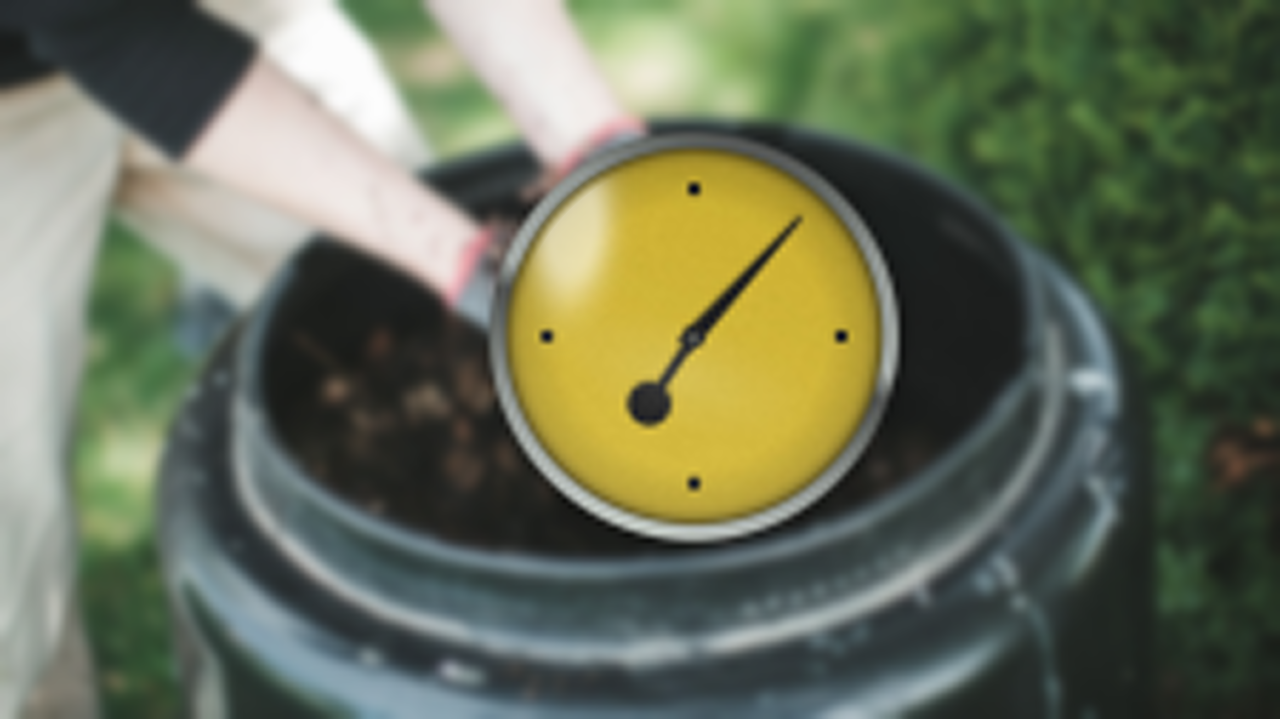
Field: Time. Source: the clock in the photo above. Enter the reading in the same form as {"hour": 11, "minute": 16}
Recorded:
{"hour": 7, "minute": 7}
